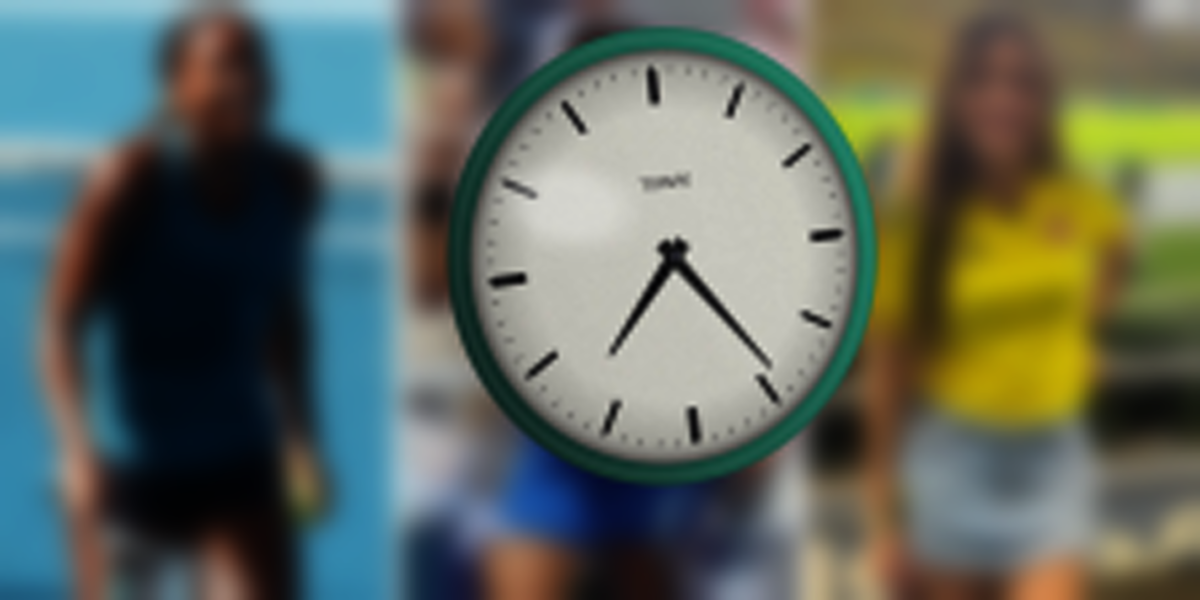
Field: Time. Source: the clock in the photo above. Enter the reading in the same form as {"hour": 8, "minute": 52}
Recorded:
{"hour": 7, "minute": 24}
